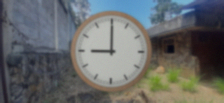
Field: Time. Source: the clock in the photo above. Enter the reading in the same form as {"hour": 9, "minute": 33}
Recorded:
{"hour": 9, "minute": 0}
